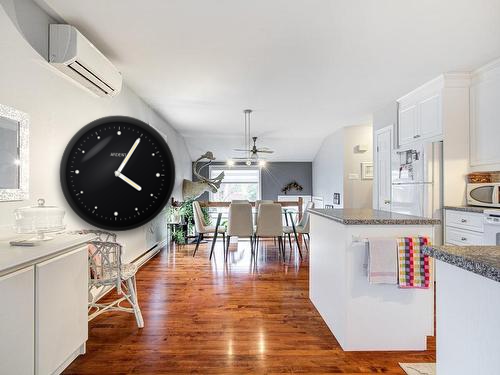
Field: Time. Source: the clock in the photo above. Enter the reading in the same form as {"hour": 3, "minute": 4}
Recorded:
{"hour": 4, "minute": 5}
